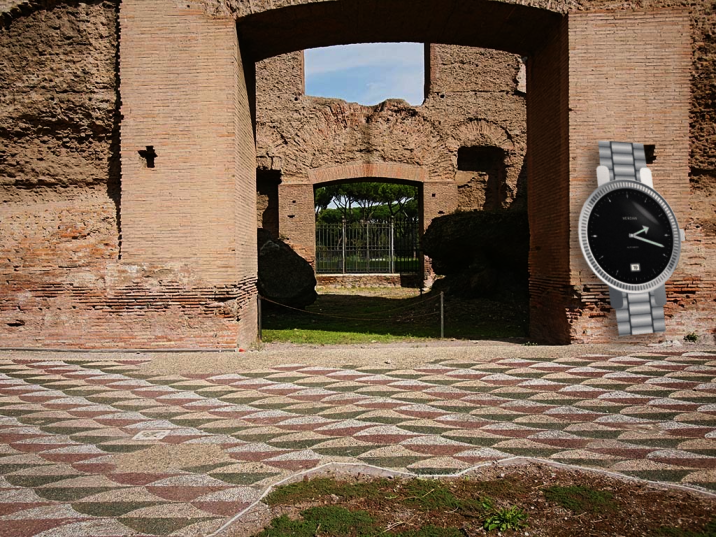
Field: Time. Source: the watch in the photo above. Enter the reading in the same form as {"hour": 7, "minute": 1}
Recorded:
{"hour": 2, "minute": 18}
